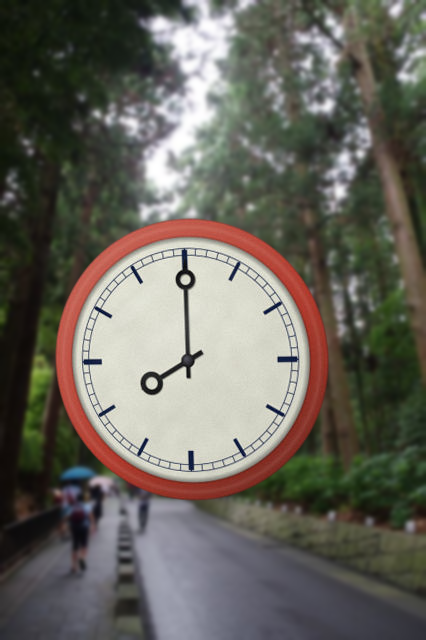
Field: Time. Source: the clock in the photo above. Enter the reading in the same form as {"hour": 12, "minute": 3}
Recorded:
{"hour": 8, "minute": 0}
